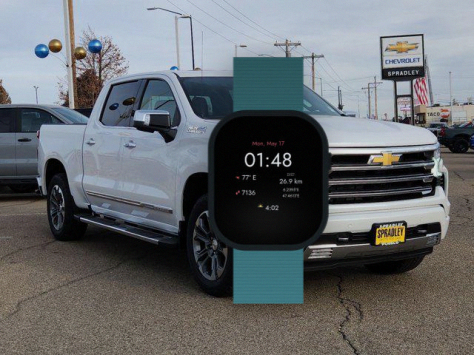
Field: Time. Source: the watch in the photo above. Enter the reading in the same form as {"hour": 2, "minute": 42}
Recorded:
{"hour": 1, "minute": 48}
